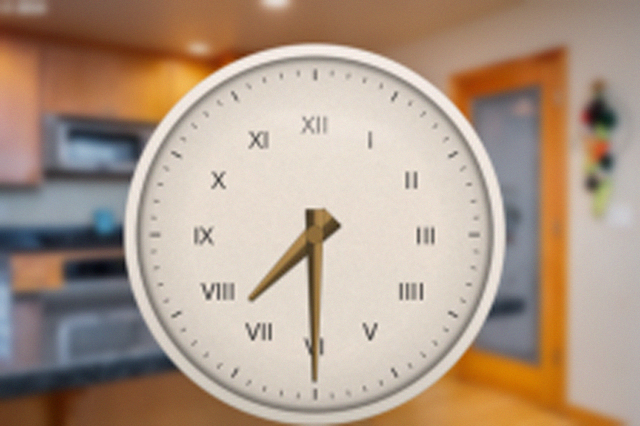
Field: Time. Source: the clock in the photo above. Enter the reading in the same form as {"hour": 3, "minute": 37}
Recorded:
{"hour": 7, "minute": 30}
